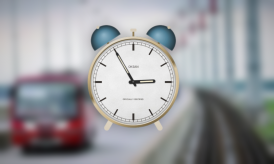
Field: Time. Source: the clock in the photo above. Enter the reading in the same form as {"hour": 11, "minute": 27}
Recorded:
{"hour": 2, "minute": 55}
